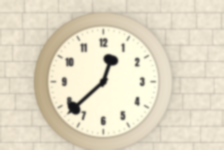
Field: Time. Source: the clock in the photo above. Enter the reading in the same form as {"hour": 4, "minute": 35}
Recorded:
{"hour": 12, "minute": 38}
